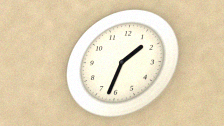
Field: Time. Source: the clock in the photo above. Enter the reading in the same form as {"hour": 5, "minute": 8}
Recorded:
{"hour": 1, "minute": 32}
